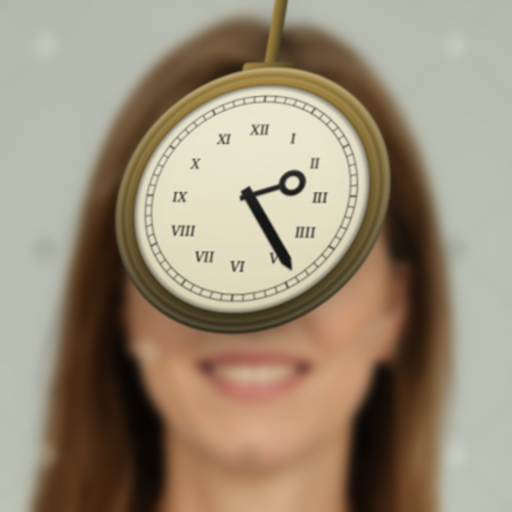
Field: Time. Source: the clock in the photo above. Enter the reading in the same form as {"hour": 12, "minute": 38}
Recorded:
{"hour": 2, "minute": 24}
